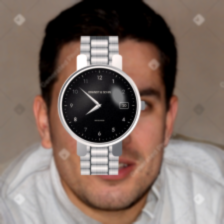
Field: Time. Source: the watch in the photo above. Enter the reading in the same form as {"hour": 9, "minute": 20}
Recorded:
{"hour": 7, "minute": 52}
